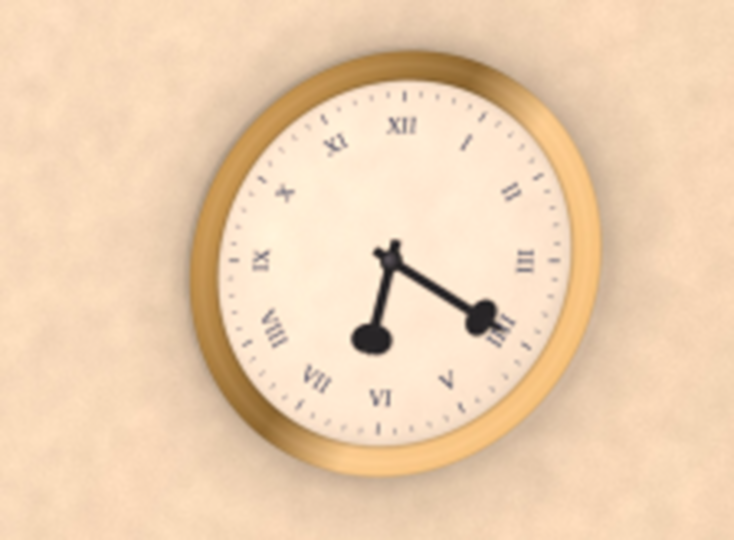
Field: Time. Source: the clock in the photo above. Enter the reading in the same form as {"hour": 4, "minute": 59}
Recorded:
{"hour": 6, "minute": 20}
